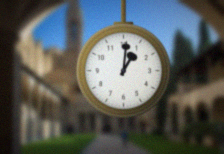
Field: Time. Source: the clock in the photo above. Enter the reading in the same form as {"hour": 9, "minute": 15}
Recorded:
{"hour": 1, "minute": 1}
